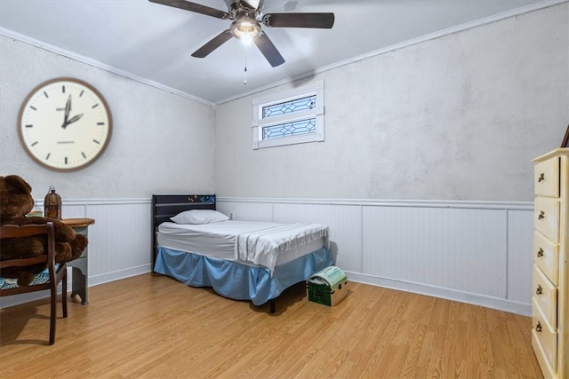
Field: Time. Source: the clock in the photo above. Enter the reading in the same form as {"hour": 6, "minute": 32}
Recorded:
{"hour": 2, "minute": 2}
